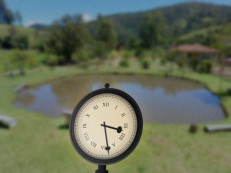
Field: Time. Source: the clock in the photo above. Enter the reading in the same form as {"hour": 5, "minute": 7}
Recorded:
{"hour": 3, "minute": 28}
